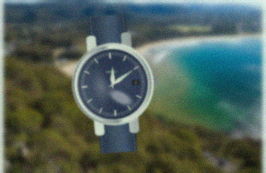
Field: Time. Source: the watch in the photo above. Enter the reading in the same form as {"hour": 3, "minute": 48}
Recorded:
{"hour": 12, "minute": 10}
